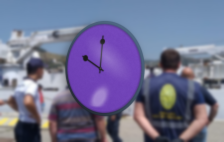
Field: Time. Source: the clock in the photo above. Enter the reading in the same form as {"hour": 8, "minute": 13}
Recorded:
{"hour": 10, "minute": 1}
